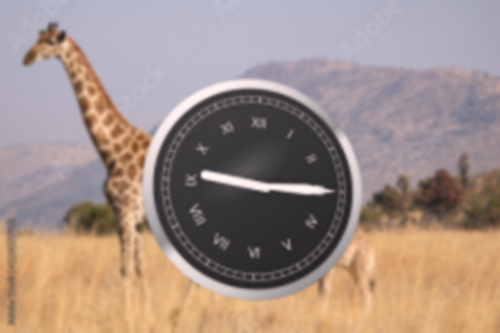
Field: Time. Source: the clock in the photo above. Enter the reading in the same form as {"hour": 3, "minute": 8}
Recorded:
{"hour": 9, "minute": 15}
